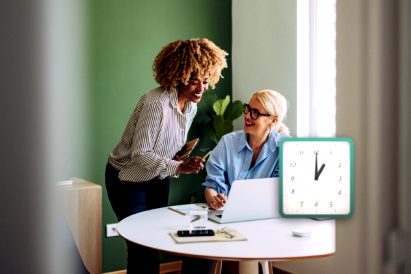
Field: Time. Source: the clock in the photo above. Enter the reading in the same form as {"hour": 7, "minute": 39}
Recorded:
{"hour": 1, "minute": 0}
